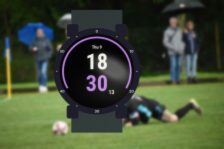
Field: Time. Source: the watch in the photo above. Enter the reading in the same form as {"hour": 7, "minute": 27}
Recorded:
{"hour": 18, "minute": 30}
